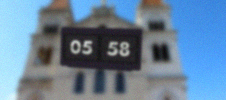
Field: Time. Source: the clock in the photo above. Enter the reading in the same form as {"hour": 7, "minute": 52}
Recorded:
{"hour": 5, "minute": 58}
